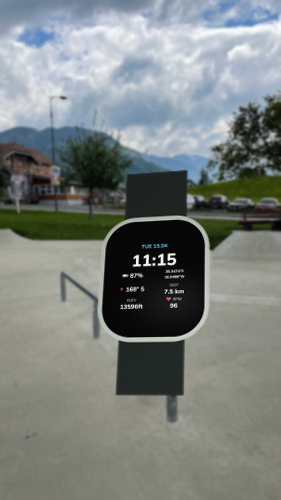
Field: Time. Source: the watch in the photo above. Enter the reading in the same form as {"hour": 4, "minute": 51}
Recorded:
{"hour": 11, "minute": 15}
